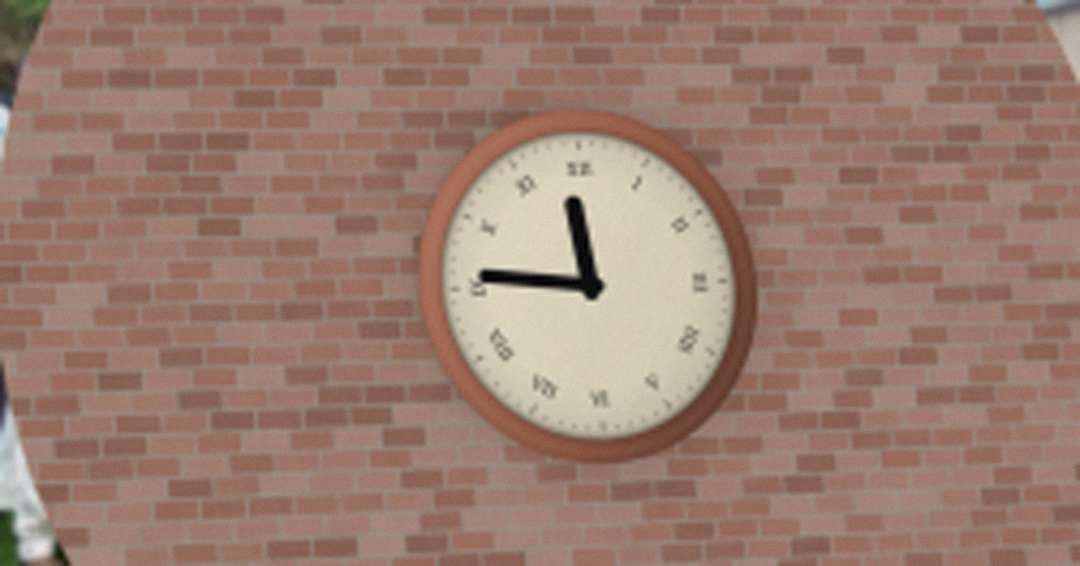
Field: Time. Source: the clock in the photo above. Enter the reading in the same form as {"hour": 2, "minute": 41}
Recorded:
{"hour": 11, "minute": 46}
